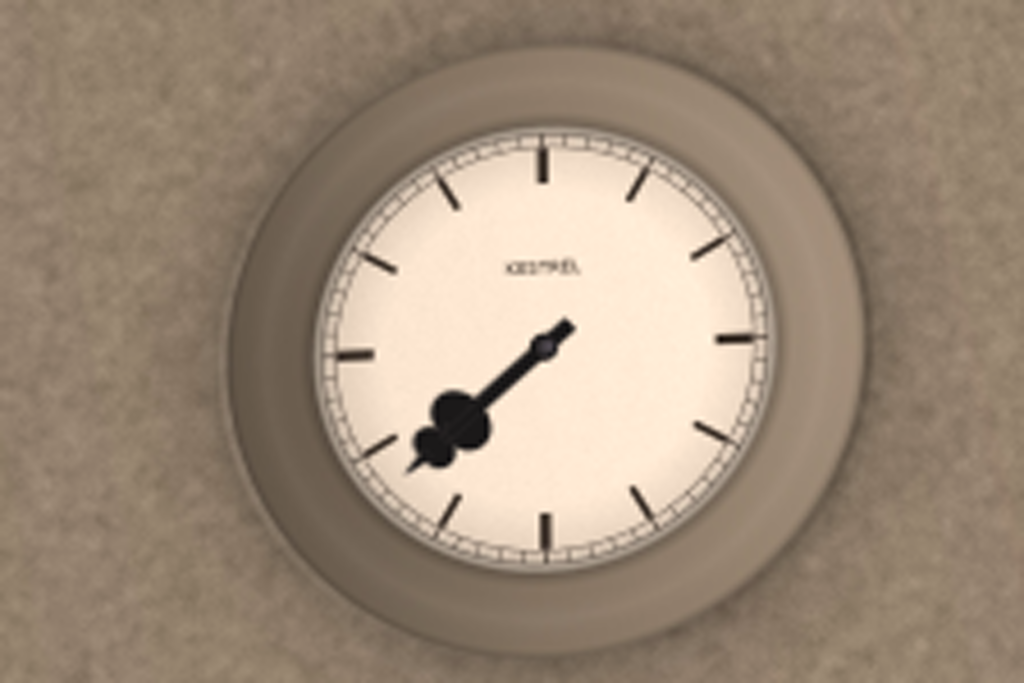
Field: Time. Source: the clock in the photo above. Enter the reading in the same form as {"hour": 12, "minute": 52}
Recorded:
{"hour": 7, "minute": 38}
